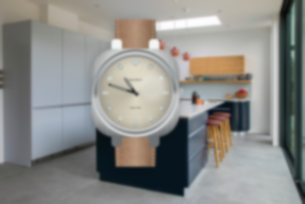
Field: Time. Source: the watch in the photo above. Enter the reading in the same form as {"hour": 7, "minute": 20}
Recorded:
{"hour": 10, "minute": 48}
